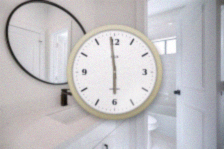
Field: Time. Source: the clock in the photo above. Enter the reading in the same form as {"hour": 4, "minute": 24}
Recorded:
{"hour": 5, "minute": 59}
